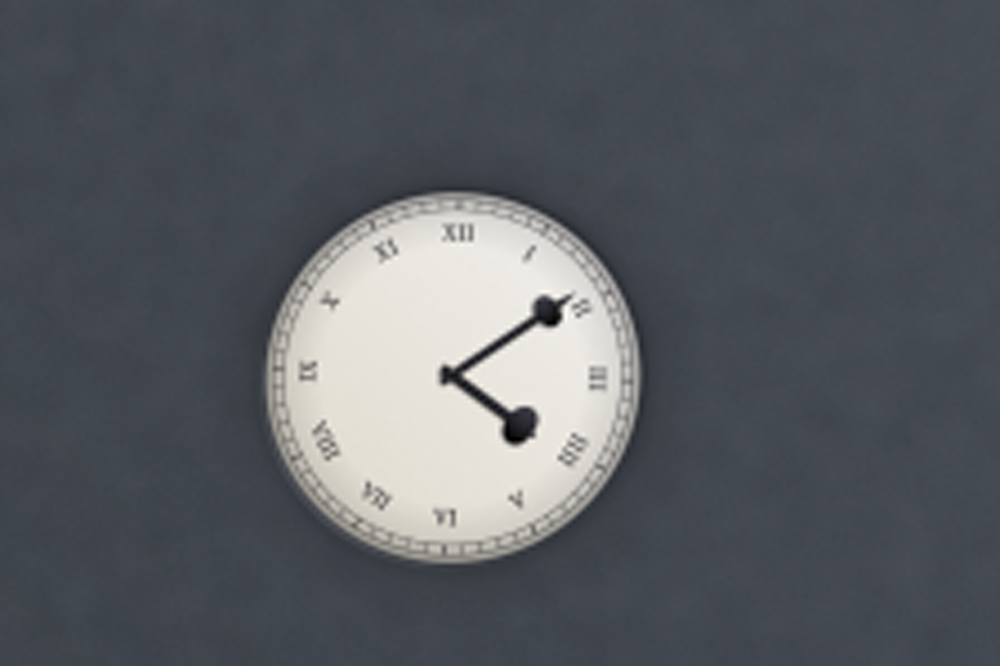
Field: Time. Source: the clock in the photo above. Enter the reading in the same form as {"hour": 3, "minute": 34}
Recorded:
{"hour": 4, "minute": 9}
